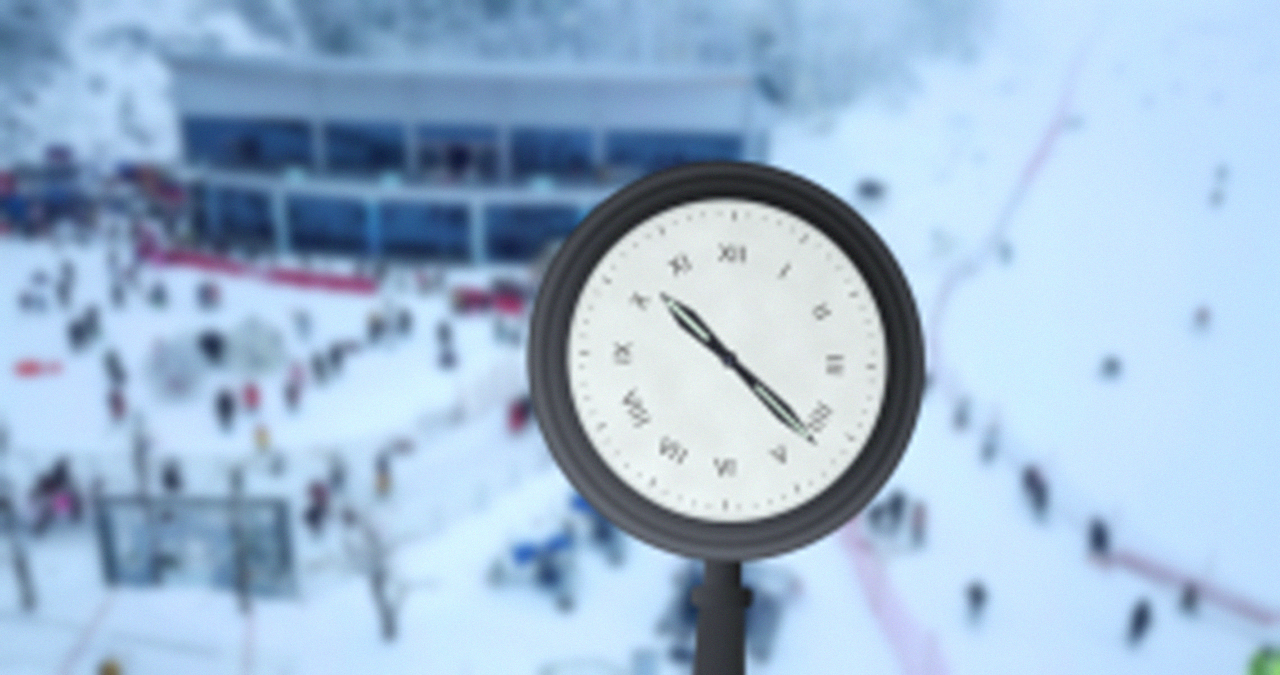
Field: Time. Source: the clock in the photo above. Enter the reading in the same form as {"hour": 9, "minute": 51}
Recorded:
{"hour": 10, "minute": 22}
